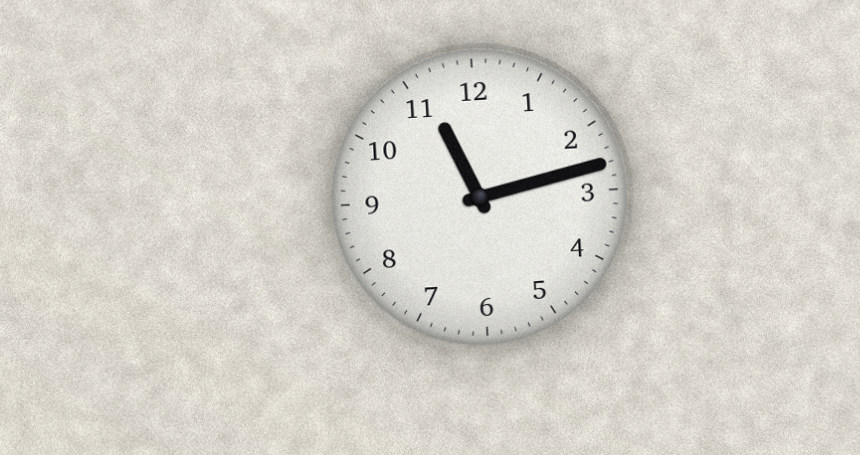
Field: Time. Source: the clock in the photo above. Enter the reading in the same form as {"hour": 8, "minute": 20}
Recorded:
{"hour": 11, "minute": 13}
